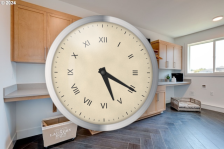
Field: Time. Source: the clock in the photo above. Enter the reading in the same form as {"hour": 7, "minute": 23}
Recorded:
{"hour": 5, "minute": 20}
